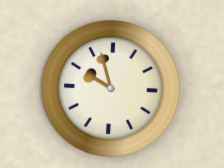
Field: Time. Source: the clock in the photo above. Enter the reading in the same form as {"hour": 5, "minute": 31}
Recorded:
{"hour": 9, "minute": 57}
